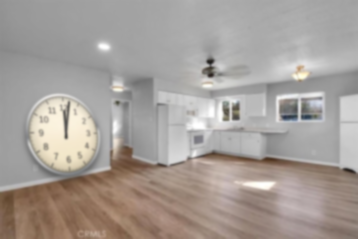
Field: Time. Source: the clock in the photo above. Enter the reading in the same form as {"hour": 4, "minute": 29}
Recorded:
{"hour": 12, "minute": 2}
